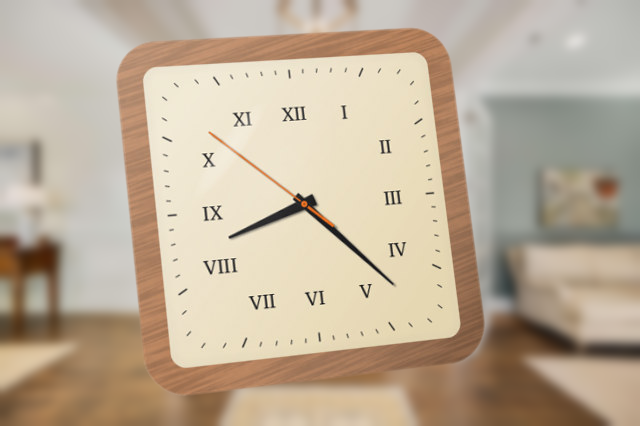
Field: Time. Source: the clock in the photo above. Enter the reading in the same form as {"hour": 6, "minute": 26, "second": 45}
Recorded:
{"hour": 8, "minute": 22, "second": 52}
